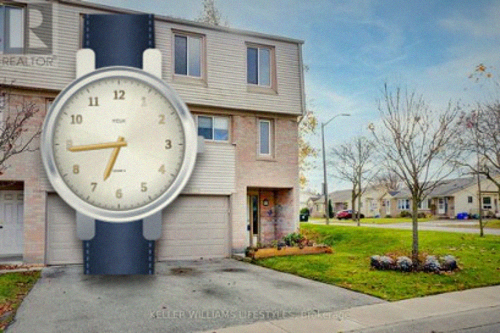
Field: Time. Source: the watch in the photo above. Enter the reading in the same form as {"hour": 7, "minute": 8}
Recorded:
{"hour": 6, "minute": 44}
